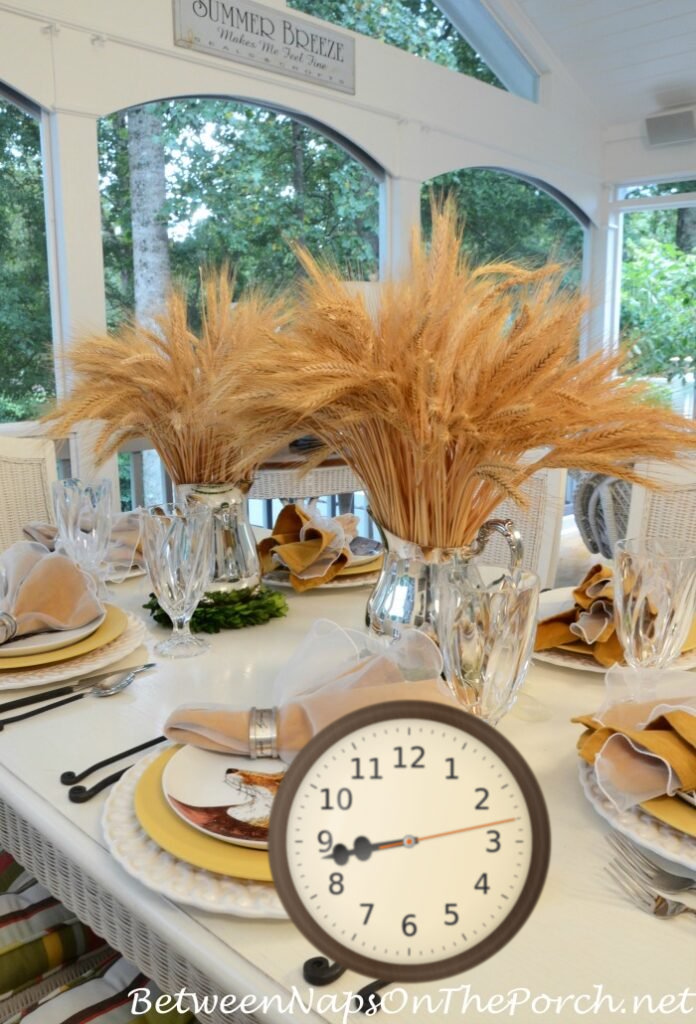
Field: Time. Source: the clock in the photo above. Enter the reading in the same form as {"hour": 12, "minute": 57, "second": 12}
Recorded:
{"hour": 8, "minute": 43, "second": 13}
